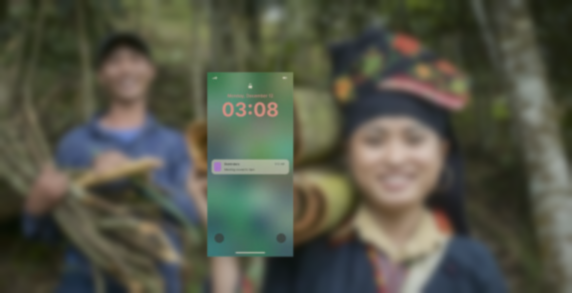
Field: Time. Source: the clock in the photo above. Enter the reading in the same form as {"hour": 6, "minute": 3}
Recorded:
{"hour": 3, "minute": 8}
